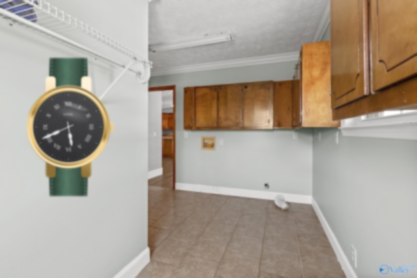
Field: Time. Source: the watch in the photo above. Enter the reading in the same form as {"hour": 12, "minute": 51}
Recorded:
{"hour": 5, "minute": 41}
